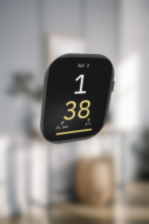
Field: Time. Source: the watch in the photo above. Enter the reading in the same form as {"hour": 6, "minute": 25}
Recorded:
{"hour": 1, "minute": 38}
